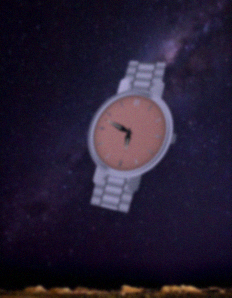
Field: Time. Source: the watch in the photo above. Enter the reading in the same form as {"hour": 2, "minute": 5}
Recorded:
{"hour": 5, "minute": 48}
